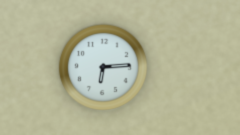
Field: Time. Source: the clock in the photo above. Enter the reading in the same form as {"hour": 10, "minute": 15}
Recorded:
{"hour": 6, "minute": 14}
